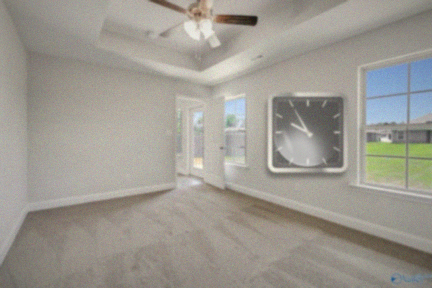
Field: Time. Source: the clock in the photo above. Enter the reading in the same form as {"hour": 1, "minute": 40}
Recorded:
{"hour": 9, "minute": 55}
